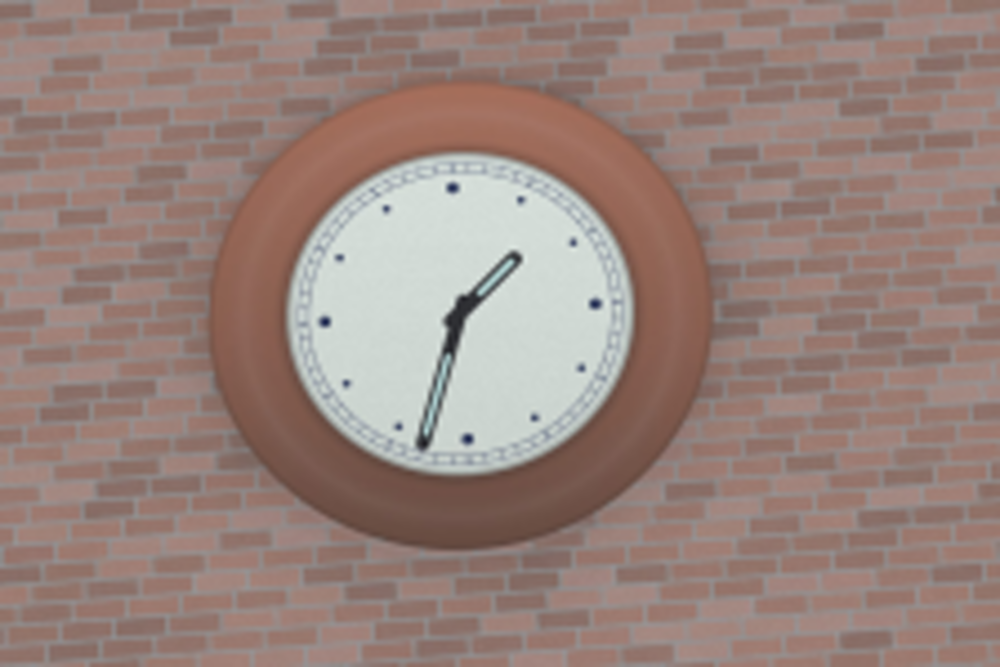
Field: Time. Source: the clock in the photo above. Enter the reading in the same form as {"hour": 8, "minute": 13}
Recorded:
{"hour": 1, "minute": 33}
